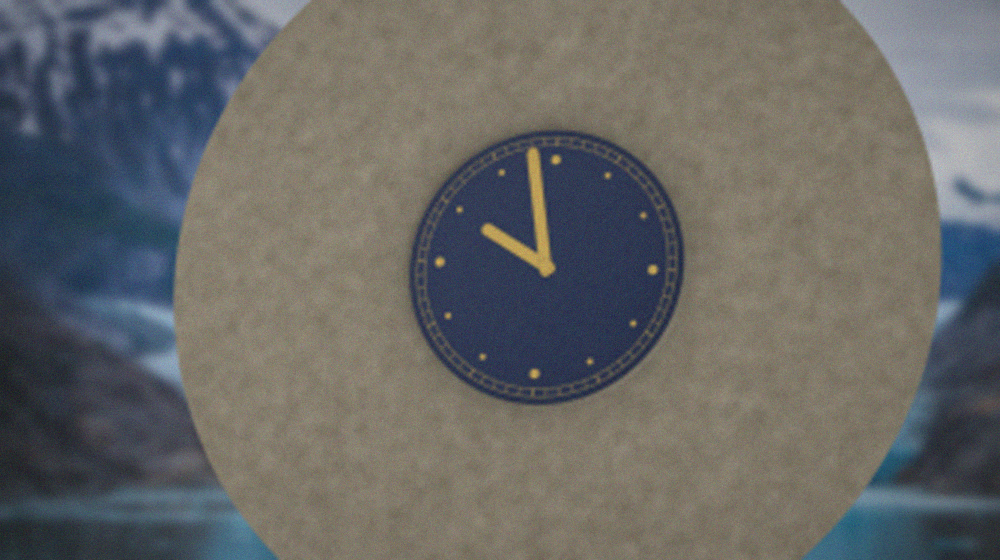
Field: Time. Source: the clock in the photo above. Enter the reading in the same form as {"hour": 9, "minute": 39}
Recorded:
{"hour": 9, "minute": 58}
